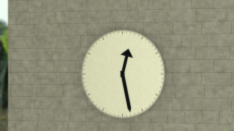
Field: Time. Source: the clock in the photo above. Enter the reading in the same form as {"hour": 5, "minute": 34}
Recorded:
{"hour": 12, "minute": 28}
